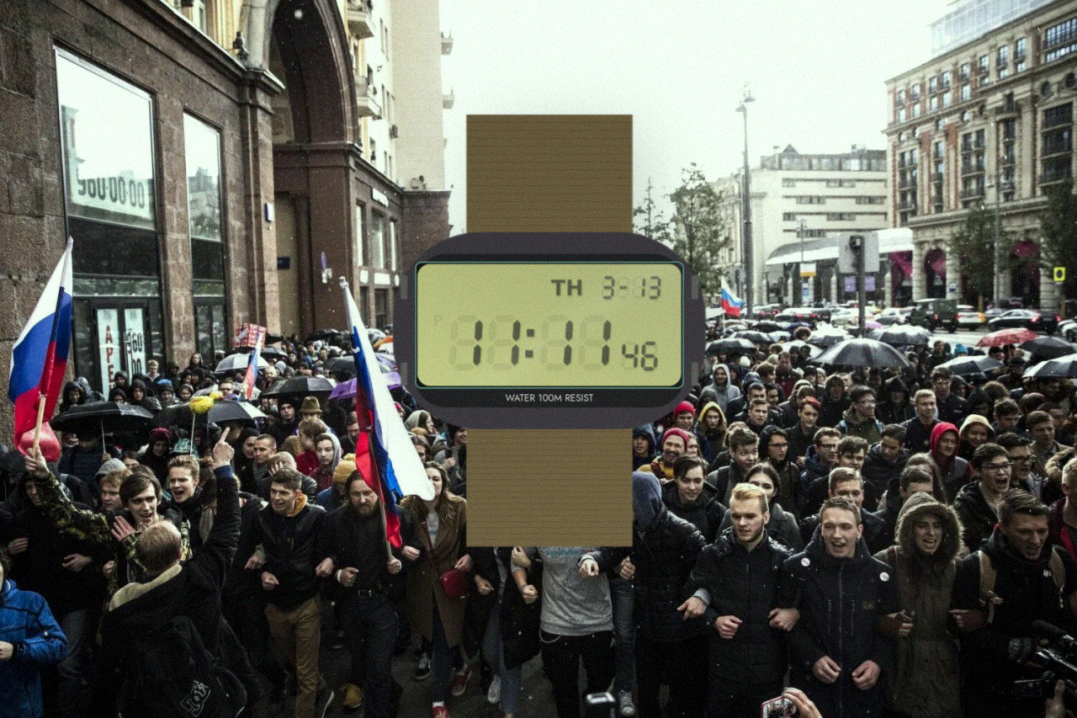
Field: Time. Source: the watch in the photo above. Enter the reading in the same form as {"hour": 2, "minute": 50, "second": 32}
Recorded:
{"hour": 11, "minute": 11, "second": 46}
